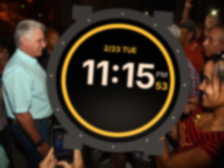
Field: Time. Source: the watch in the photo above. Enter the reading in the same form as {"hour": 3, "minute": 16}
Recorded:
{"hour": 11, "minute": 15}
